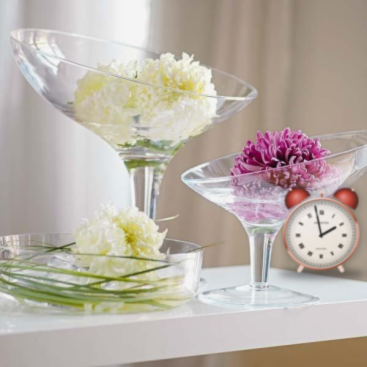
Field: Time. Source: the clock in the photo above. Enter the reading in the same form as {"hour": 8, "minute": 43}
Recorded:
{"hour": 1, "minute": 58}
